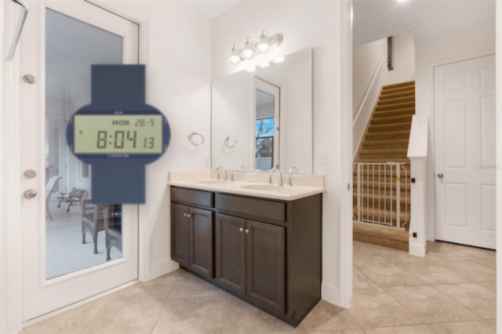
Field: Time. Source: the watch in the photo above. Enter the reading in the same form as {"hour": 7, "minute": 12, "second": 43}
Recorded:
{"hour": 8, "minute": 4, "second": 13}
